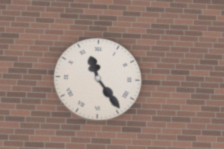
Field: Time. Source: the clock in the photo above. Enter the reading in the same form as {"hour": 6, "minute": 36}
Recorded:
{"hour": 11, "minute": 24}
